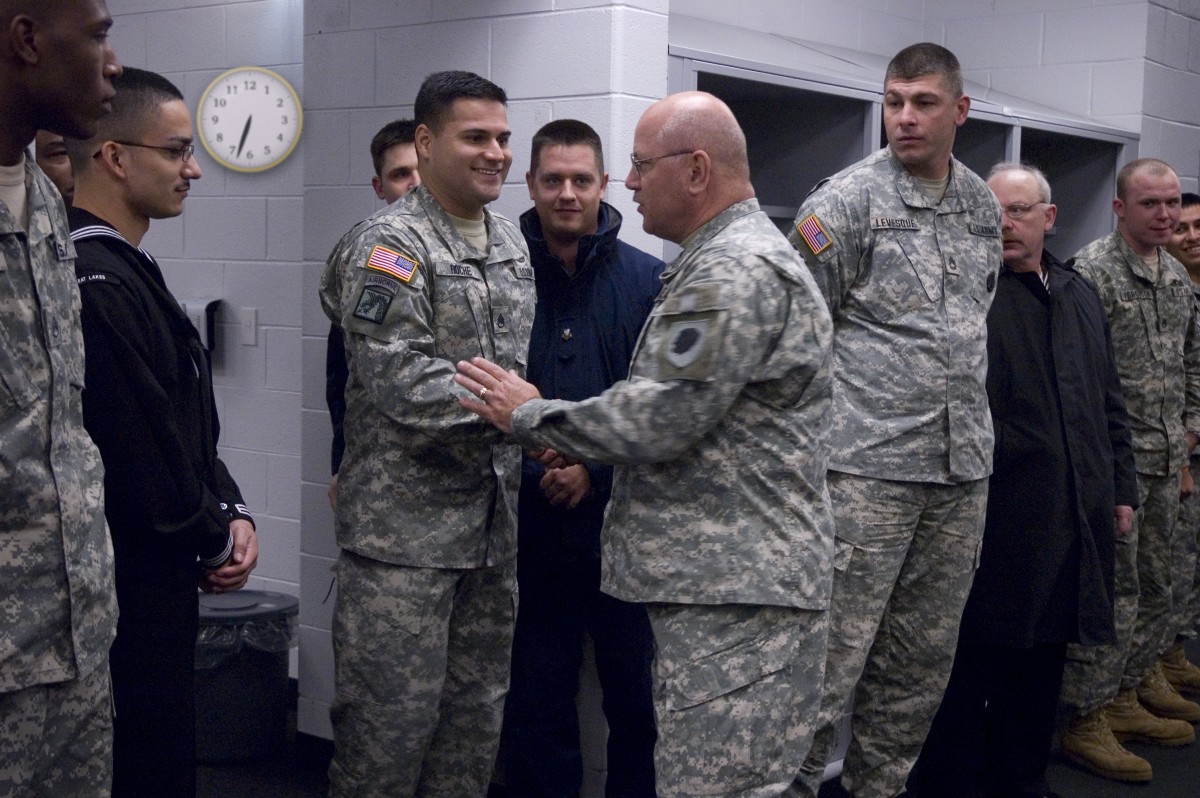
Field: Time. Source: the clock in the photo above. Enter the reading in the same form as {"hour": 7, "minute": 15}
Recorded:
{"hour": 6, "minute": 33}
